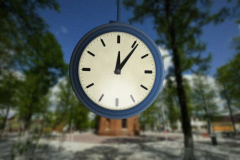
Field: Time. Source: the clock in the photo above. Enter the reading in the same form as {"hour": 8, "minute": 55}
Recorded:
{"hour": 12, "minute": 6}
